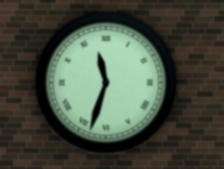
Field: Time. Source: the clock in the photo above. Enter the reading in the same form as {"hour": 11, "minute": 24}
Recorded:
{"hour": 11, "minute": 33}
